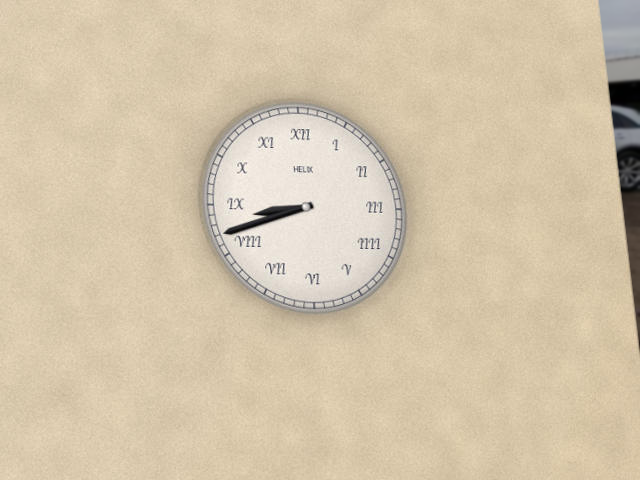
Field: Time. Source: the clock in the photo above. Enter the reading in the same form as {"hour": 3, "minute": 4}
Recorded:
{"hour": 8, "minute": 42}
